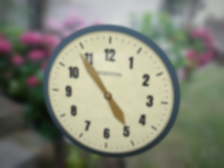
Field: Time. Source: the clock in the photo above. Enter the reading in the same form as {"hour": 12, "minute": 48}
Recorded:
{"hour": 4, "minute": 54}
